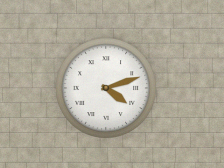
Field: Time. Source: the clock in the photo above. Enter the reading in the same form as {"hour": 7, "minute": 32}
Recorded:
{"hour": 4, "minute": 12}
